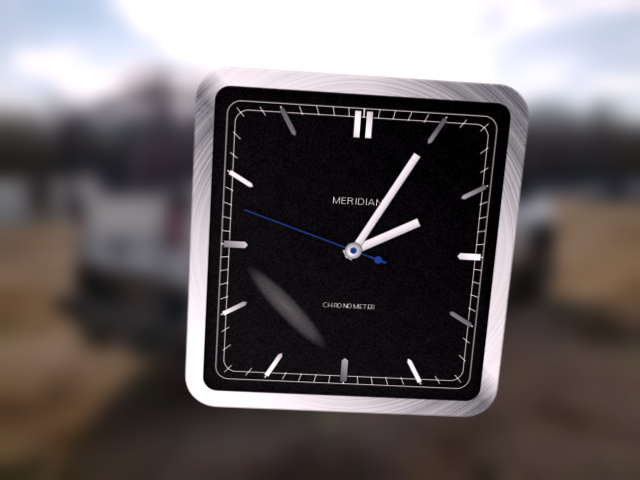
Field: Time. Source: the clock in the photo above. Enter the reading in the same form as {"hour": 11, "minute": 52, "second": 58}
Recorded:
{"hour": 2, "minute": 4, "second": 48}
